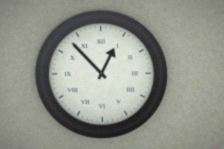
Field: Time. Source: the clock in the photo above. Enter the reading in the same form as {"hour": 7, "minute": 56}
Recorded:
{"hour": 12, "minute": 53}
